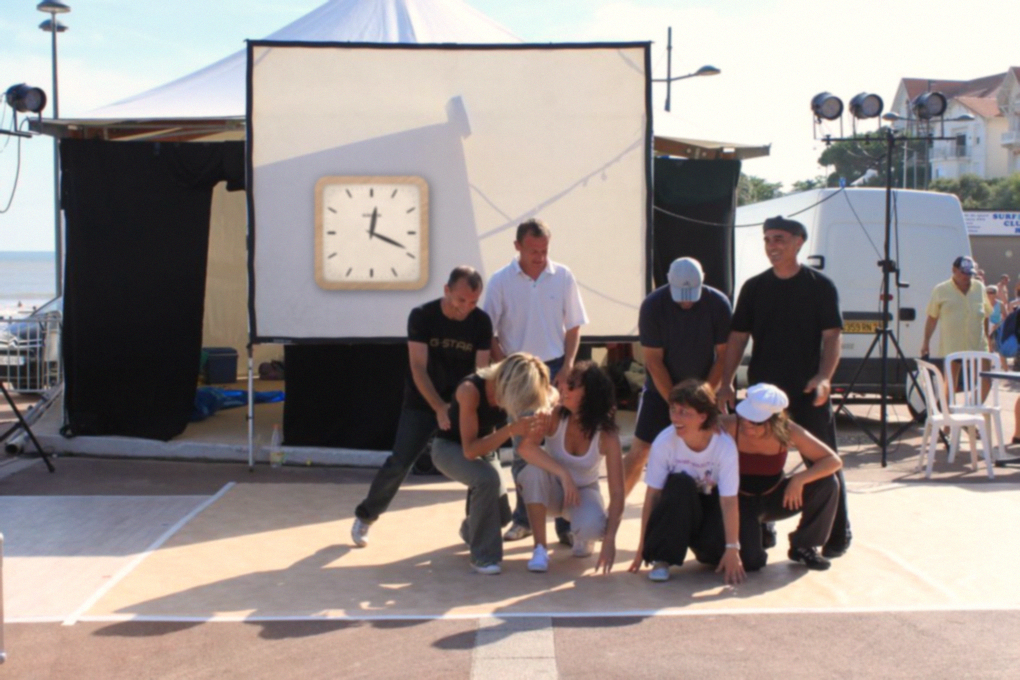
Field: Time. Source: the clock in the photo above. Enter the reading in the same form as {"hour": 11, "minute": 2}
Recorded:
{"hour": 12, "minute": 19}
